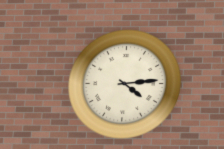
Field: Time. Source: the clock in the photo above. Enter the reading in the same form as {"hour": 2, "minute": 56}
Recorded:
{"hour": 4, "minute": 14}
